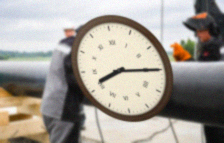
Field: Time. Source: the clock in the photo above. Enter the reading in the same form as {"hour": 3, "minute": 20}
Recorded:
{"hour": 8, "minute": 15}
